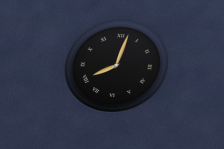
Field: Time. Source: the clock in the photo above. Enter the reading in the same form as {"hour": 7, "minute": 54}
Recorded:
{"hour": 8, "minute": 2}
